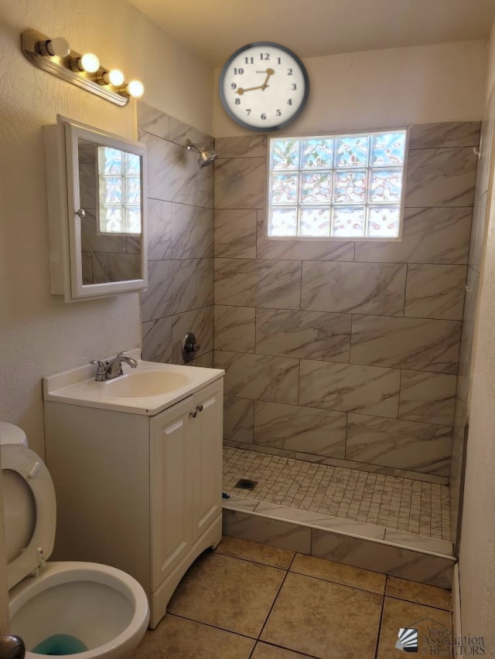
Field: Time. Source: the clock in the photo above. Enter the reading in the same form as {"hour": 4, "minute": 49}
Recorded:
{"hour": 12, "minute": 43}
